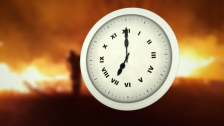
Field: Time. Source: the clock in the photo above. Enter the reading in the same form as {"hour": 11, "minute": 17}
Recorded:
{"hour": 7, "minute": 0}
